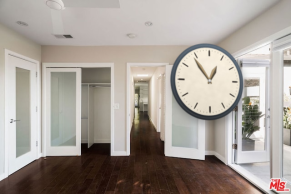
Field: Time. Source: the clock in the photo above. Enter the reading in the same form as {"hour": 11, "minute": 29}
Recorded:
{"hour": 12, "minute": 54}
